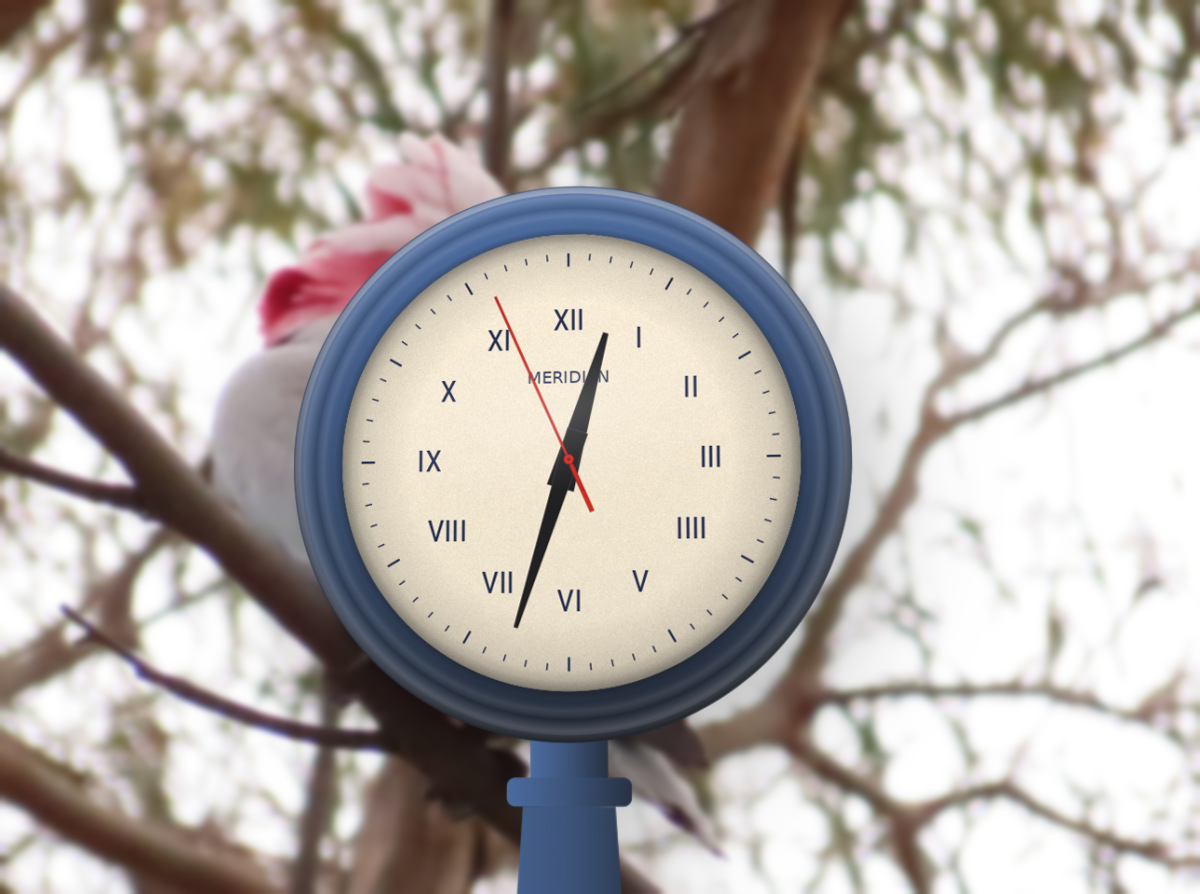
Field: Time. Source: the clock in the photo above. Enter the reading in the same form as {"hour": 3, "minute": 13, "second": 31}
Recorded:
{"hour": 12, "minute": 32, "second": 56}
